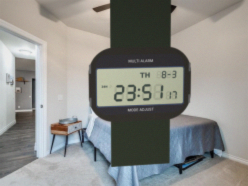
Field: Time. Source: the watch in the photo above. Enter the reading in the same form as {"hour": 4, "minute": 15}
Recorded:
{"hour": 23, "minute": 51}
